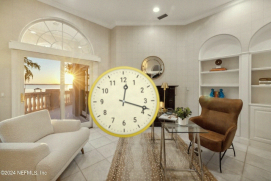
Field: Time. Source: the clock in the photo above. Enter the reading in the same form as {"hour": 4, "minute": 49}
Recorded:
{"hour": 12, "minute": 18}
